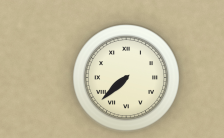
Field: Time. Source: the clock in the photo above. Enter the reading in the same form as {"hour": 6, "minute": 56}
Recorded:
{"hour": 7, "minute": 38}
